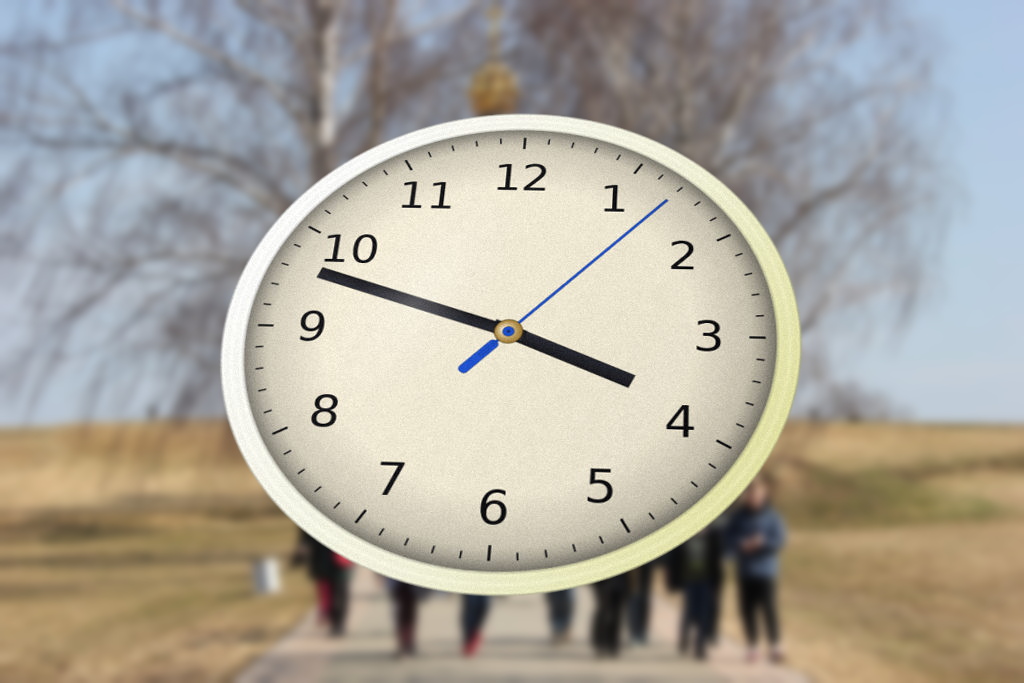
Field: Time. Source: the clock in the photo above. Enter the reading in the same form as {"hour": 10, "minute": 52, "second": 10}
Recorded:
{"hour": 3, "minute": 48, "second": 7}
